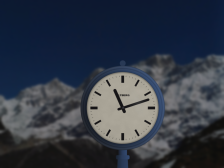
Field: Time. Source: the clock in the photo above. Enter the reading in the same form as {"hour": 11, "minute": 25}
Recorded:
{"hour": 11, "minute": 12}
